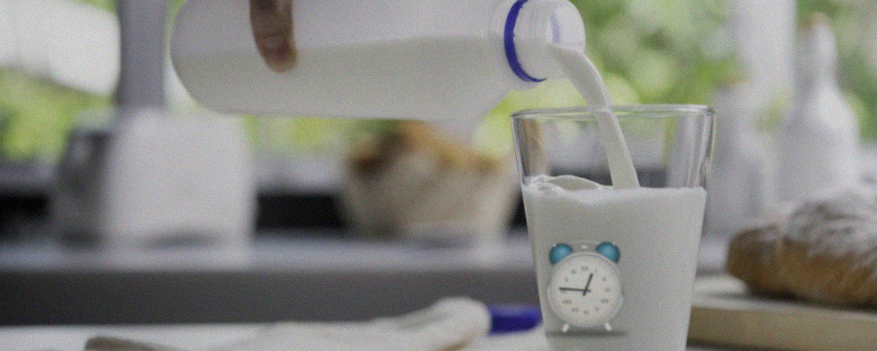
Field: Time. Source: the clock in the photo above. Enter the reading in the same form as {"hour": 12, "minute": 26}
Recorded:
{"hour": 12, "minute": 46}
